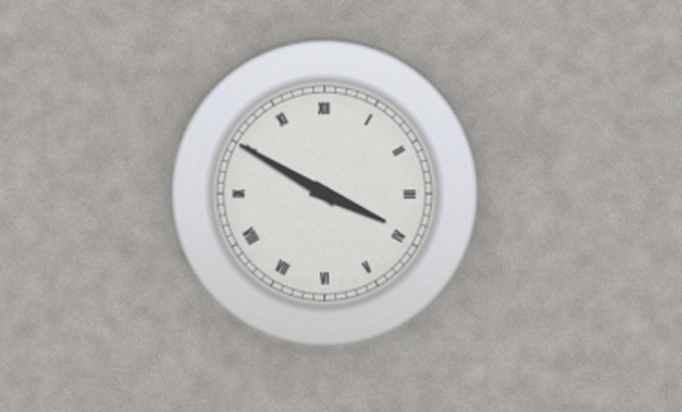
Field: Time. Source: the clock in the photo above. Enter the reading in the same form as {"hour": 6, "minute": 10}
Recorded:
{"hour": 3, "minute": 50}
